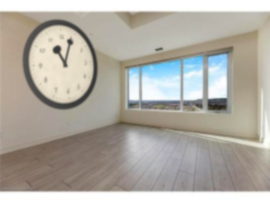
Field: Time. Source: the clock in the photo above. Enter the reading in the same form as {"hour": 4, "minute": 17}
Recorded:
{"hour": 11, "minute": 4}
